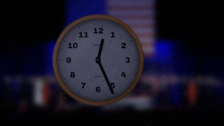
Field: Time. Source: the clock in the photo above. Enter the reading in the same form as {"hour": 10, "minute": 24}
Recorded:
{"hour": 12, "minute": 26}
